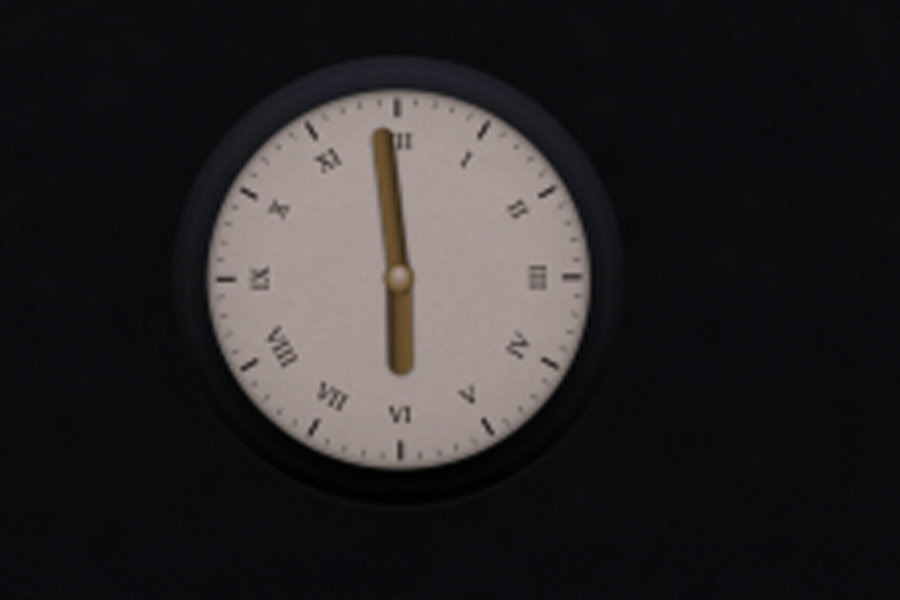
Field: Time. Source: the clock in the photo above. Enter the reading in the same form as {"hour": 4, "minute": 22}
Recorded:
{"hour": 5, "minute": 59}
